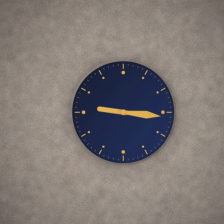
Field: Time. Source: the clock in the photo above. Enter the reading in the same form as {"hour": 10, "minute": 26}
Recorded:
{"hour": 9, "minute": 16}
